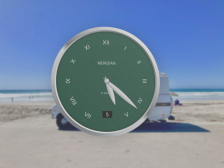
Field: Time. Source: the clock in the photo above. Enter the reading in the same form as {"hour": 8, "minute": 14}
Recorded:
{"hour": 5, "minute": 22}
